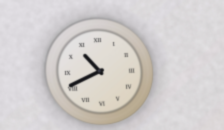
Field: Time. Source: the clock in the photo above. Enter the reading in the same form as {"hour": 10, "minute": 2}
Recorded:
{"hour": 10, "minute": 41}
